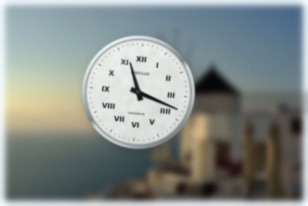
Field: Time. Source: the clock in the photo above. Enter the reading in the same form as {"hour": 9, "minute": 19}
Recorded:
{"hour": 11, "minute": 18}
